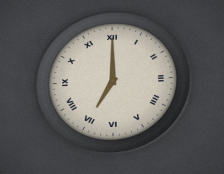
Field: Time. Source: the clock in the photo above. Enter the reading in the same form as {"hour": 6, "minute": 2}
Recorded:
{"hour": 7, "minute": 0}
